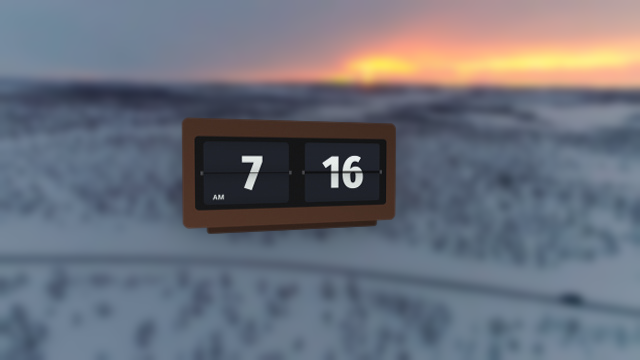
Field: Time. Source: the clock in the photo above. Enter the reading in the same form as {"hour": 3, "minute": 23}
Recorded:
{"hour": 7, "minute": 16}
